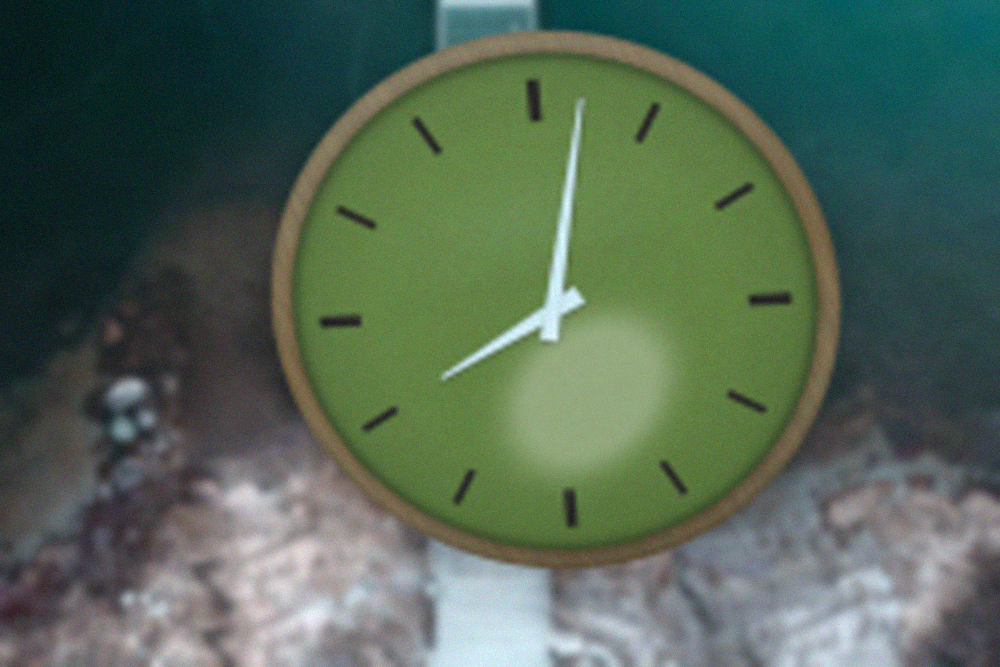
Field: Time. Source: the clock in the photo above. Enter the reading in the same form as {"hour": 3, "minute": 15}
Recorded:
{"hour": 8, "minute": 2}
